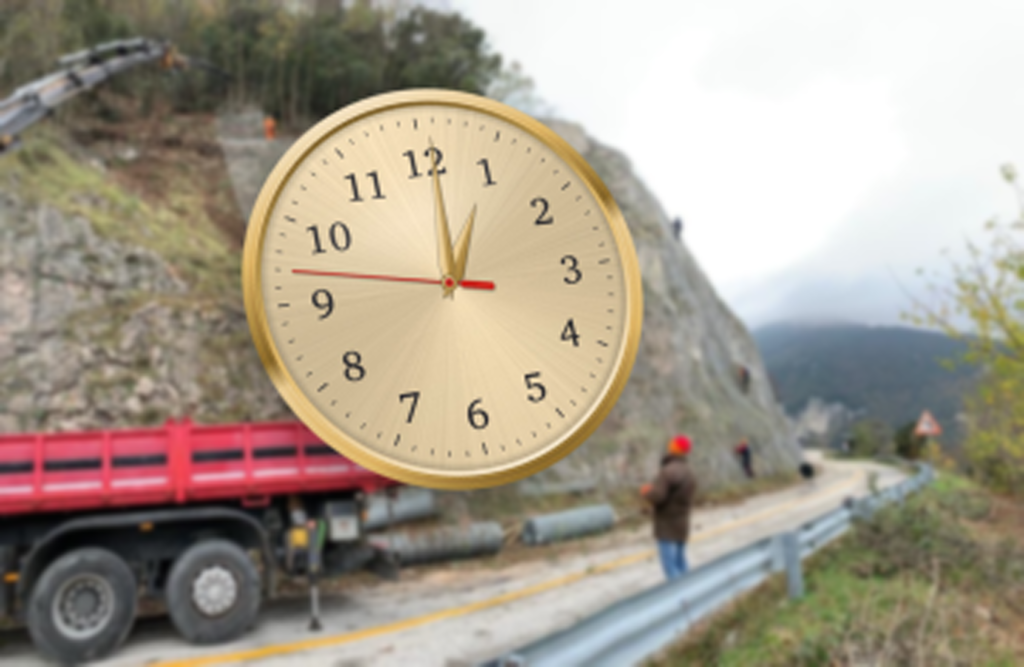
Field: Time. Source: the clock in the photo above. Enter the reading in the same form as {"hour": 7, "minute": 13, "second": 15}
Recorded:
{"hour": 1, "minute": 0, "second": 47}
